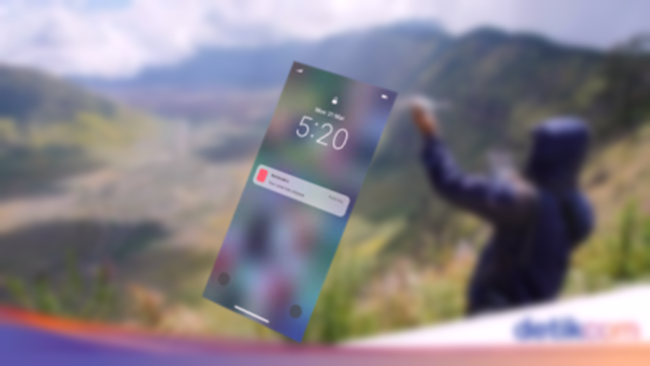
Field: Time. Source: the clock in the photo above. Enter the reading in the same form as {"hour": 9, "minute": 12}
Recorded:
{"hour": 5, "minute": 20}
